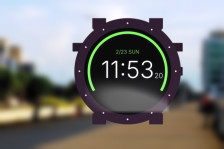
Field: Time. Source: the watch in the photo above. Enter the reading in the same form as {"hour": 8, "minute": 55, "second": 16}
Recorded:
{"hour": 11, "minute": 53, "second": 20}
